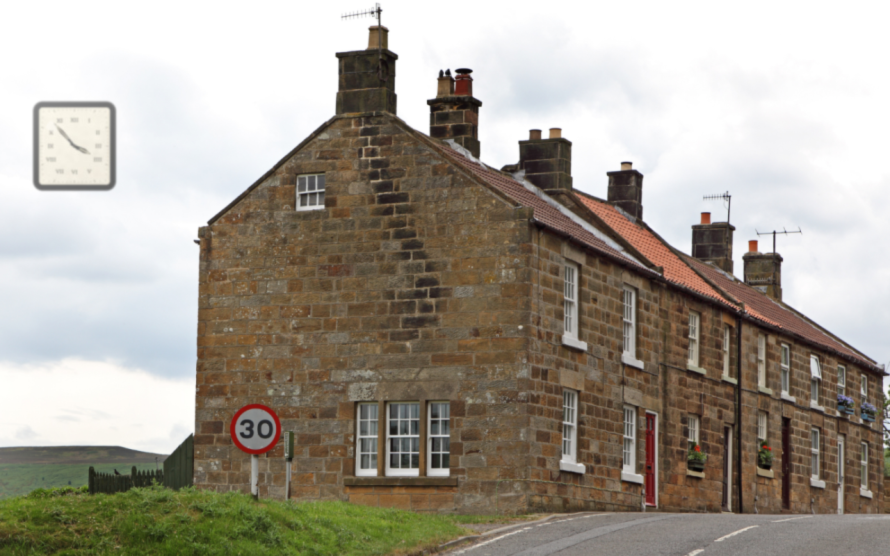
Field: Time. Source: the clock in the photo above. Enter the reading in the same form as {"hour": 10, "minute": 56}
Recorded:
{"hour": 3, "minute": 53}
